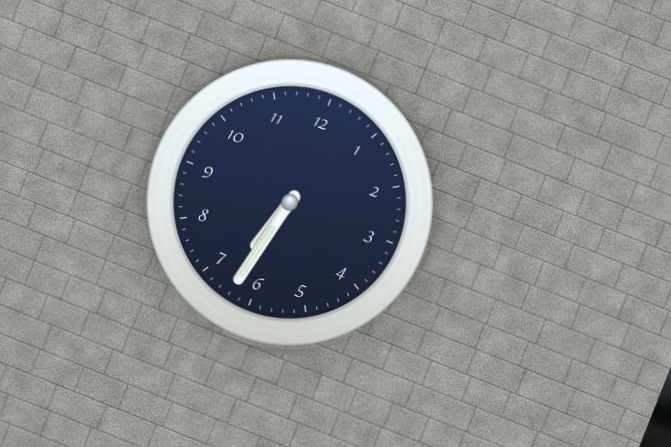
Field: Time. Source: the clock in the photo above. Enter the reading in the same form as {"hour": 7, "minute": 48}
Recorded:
{"hour": 6, "minute": 32}
